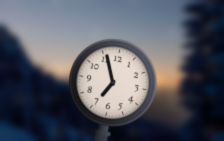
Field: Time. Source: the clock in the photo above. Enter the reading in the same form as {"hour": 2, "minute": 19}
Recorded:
{"hour": 6, "minute": 56}
